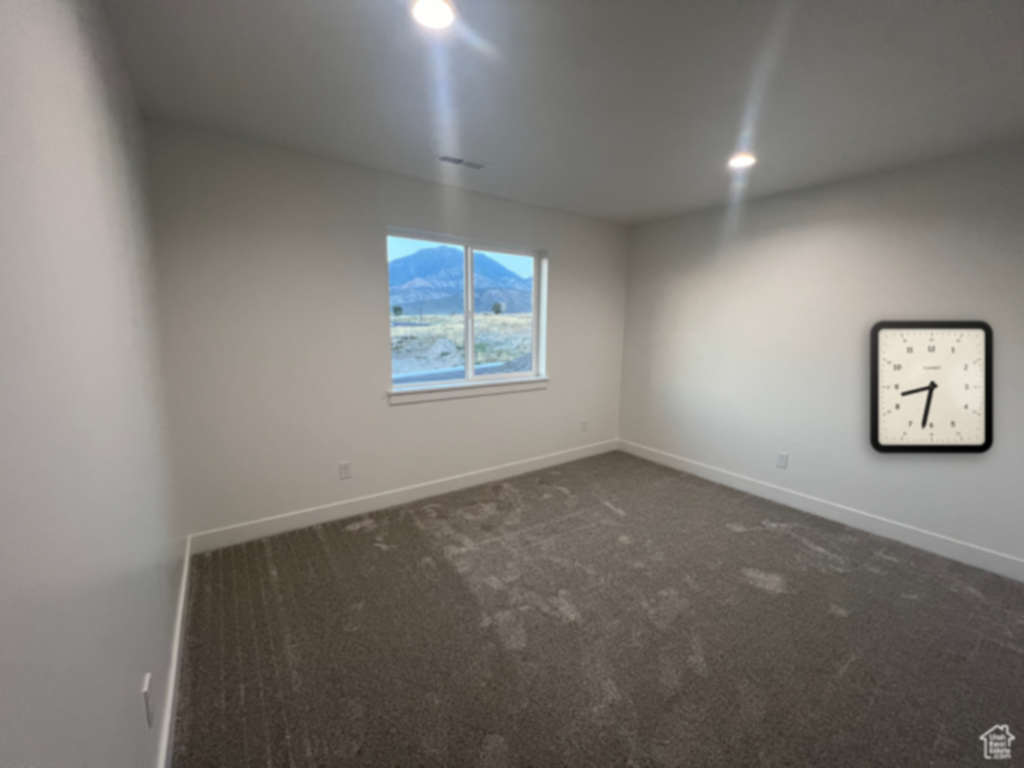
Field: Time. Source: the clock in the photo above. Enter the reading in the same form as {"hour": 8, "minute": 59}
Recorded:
{"hour": 8, "minute": 32}
